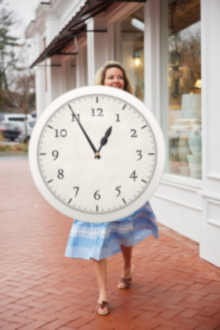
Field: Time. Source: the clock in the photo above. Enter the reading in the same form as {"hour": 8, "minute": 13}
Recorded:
{"hour": 12, "minute": 55}
